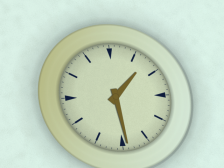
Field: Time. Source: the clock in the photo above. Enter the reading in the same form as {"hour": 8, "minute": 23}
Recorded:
{"hour": 1, "minute": 29}
